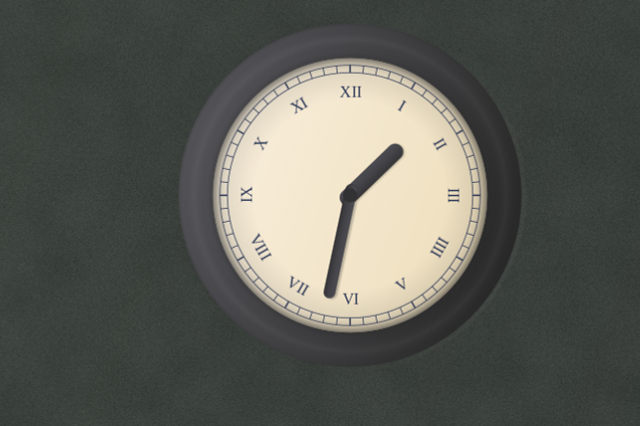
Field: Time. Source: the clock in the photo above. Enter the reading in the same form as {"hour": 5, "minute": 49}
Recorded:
{"hour": 1, "minute": 32}
